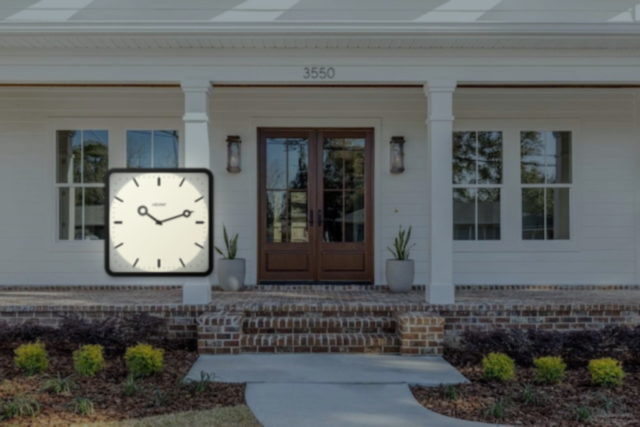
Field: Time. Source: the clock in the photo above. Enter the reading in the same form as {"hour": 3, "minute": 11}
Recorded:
{"hour": 10, "minute": 12}
